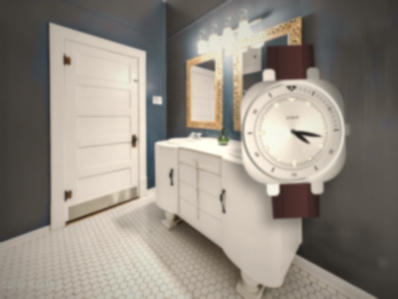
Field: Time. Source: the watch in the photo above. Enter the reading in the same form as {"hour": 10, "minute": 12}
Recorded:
{"hour": 4, "minute": 17}
